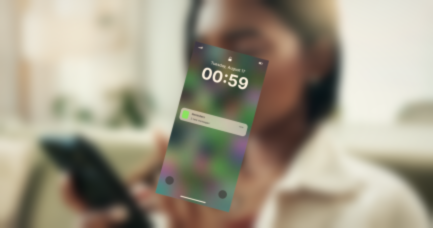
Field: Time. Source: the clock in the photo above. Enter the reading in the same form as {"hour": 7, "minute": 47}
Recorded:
{"hour": 0, "minute": 59}
